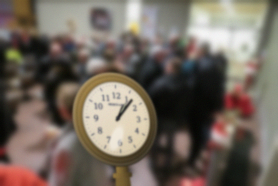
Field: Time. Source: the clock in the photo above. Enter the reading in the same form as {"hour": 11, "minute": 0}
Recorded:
{"hour": 1, "minute": 7}
